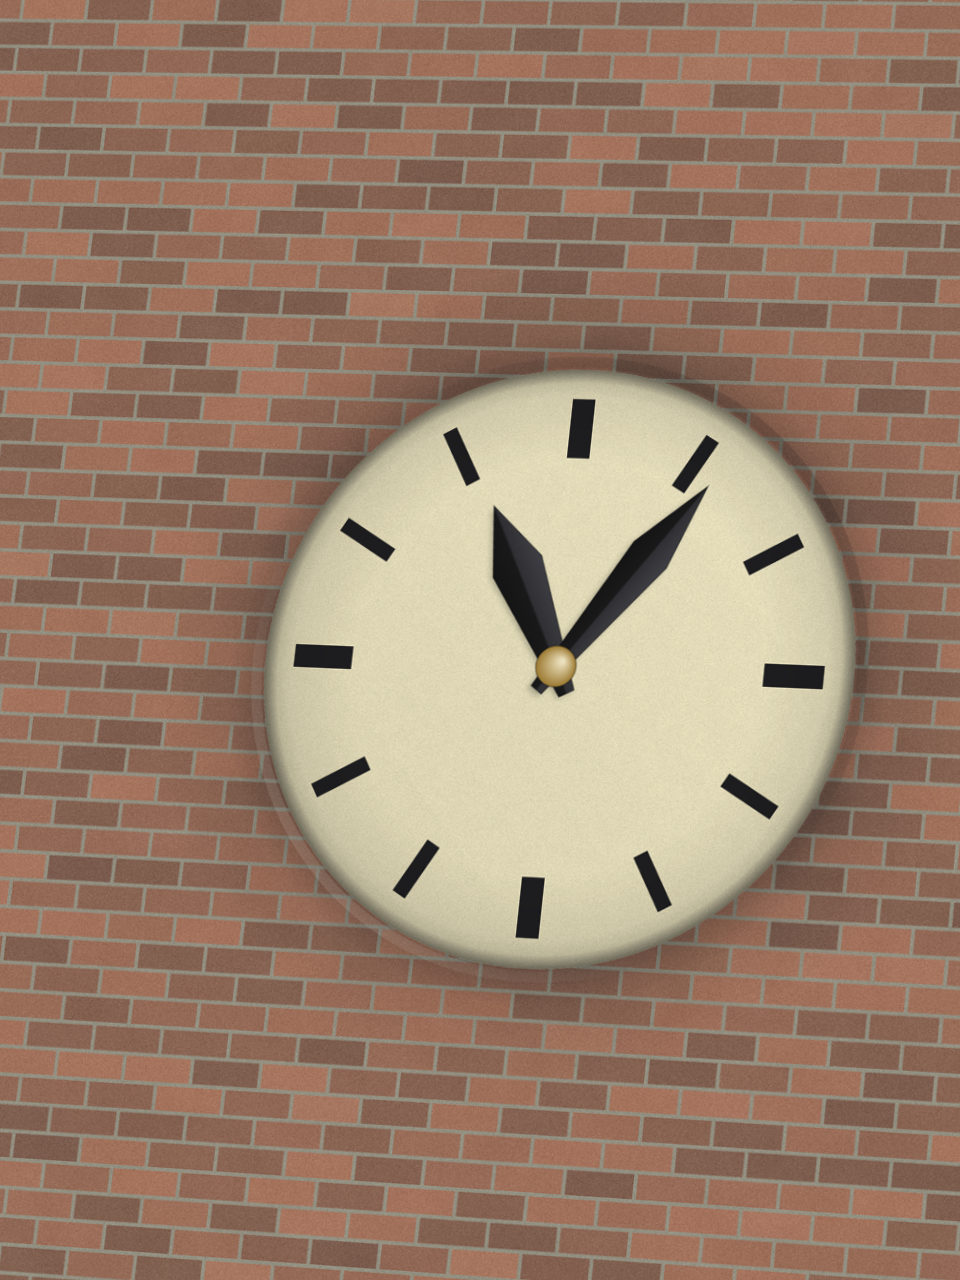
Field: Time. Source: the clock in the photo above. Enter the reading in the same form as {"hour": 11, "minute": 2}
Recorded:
{"hour": 11, "minute": 6}
